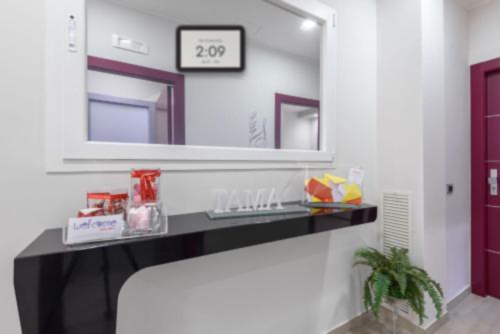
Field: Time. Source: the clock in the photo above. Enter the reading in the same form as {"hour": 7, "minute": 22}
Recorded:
{"hour": 2, "minute": 9}
